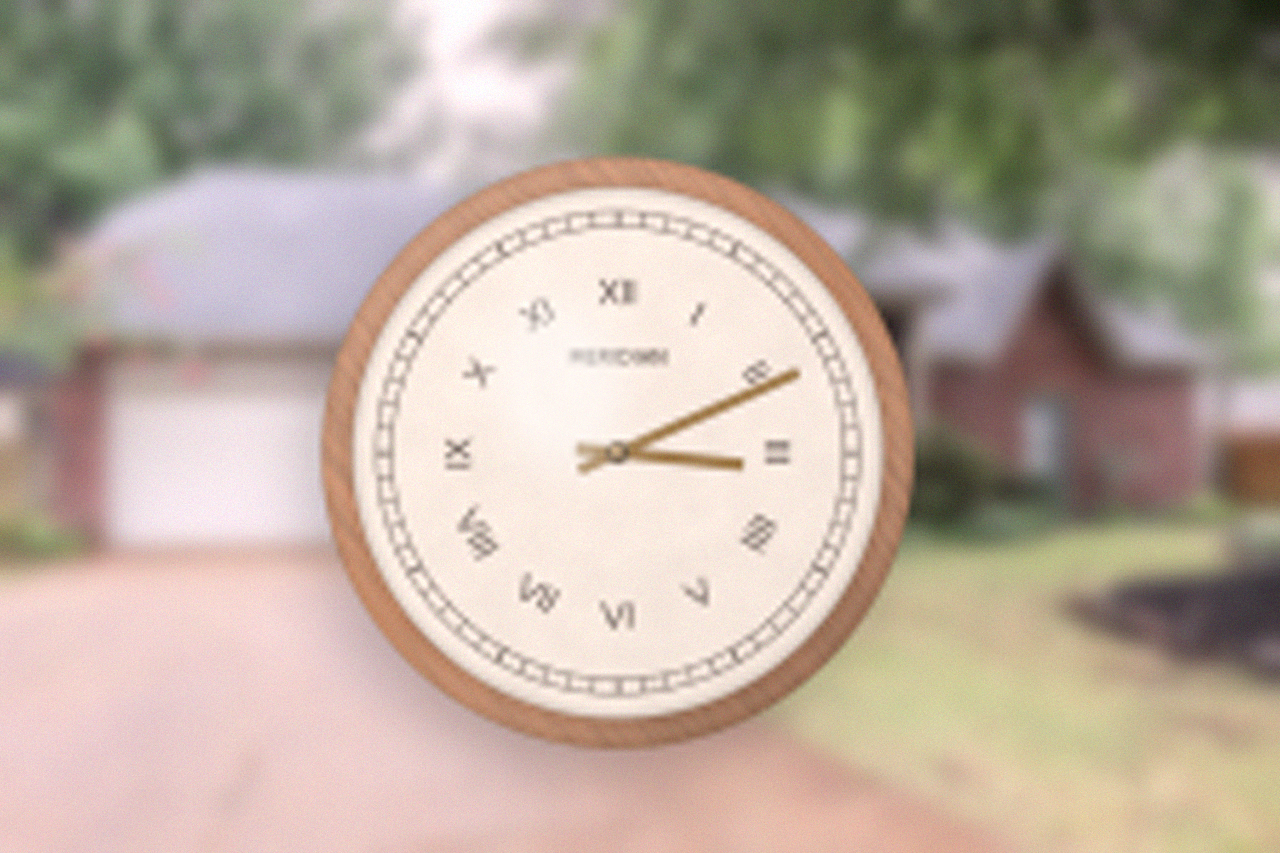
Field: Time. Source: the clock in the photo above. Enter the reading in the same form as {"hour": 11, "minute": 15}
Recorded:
{"hour": 3, "minute": 11}
